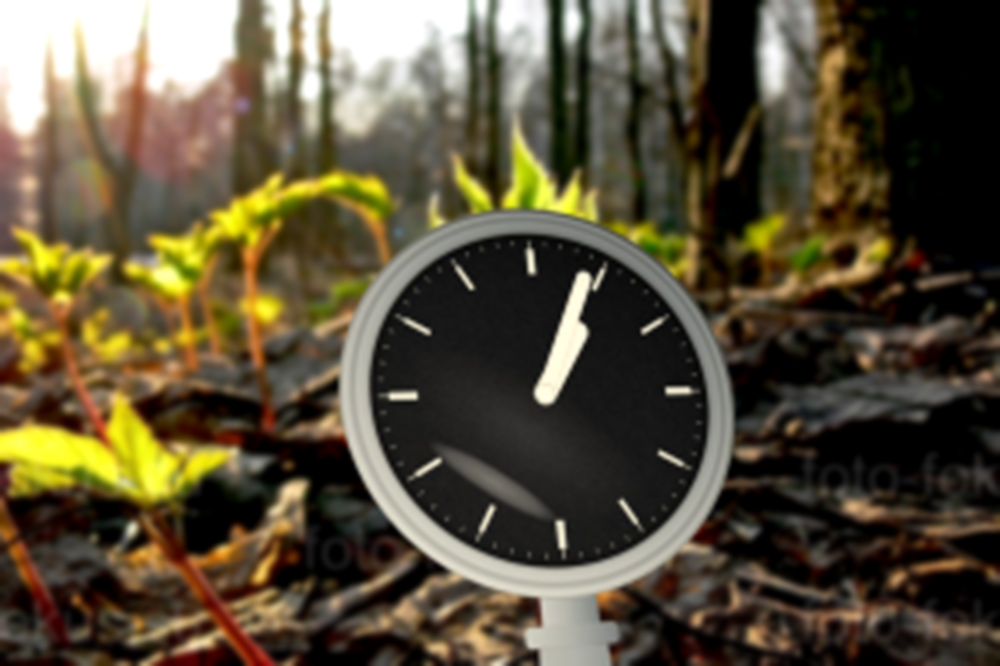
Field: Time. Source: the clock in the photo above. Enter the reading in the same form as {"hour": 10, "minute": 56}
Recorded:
{"hour": 1, "minute": 4}
